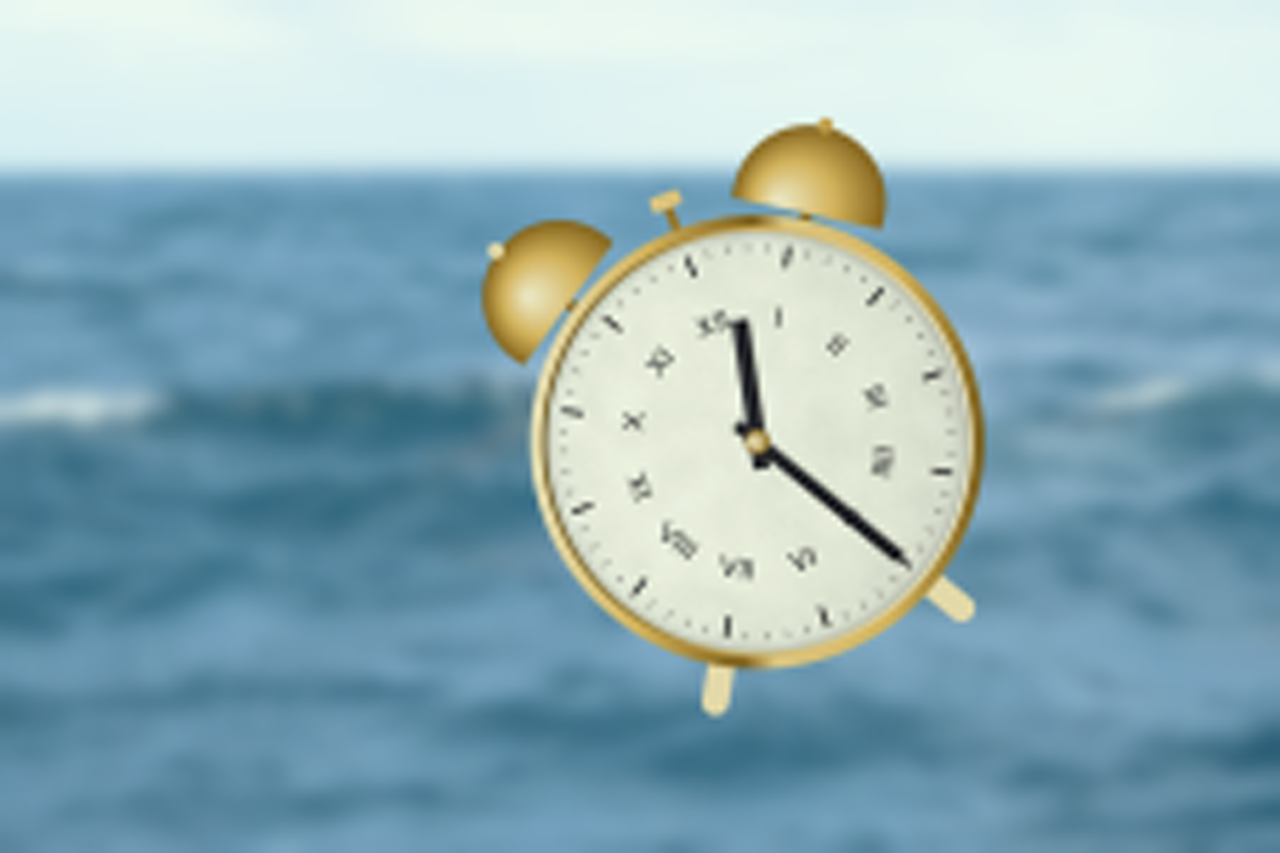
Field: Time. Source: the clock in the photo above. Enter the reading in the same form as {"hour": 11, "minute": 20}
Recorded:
{"hour": 12, "minute": 25}
